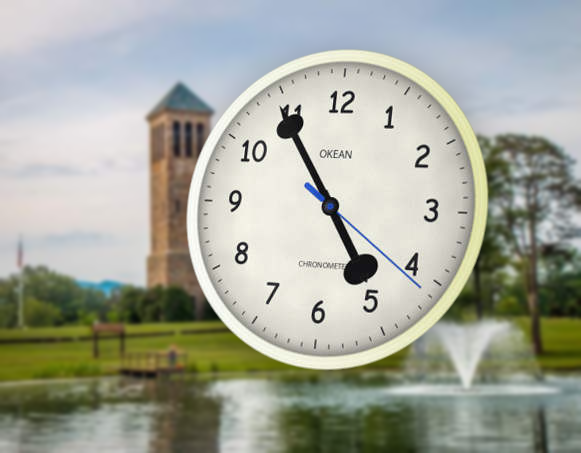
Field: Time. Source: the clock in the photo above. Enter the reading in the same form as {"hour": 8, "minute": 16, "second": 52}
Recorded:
{"hour": 4, "minute": 54, "second": 21}
